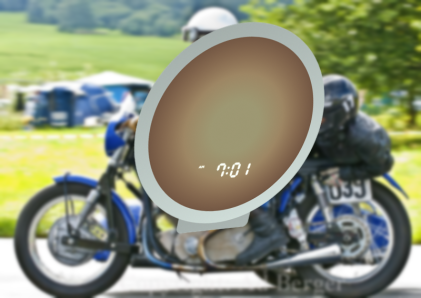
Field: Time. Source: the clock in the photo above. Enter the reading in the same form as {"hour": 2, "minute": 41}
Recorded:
{"hour": 7, "minute": 1}
